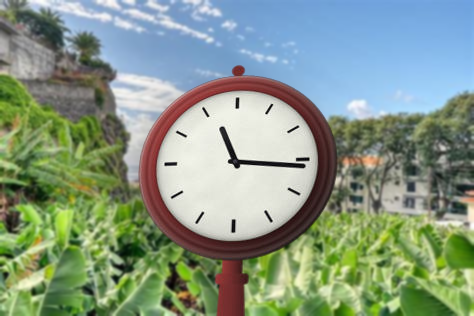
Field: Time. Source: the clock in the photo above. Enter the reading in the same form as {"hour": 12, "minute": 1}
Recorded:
{"hour": 11, "minute": 16}
